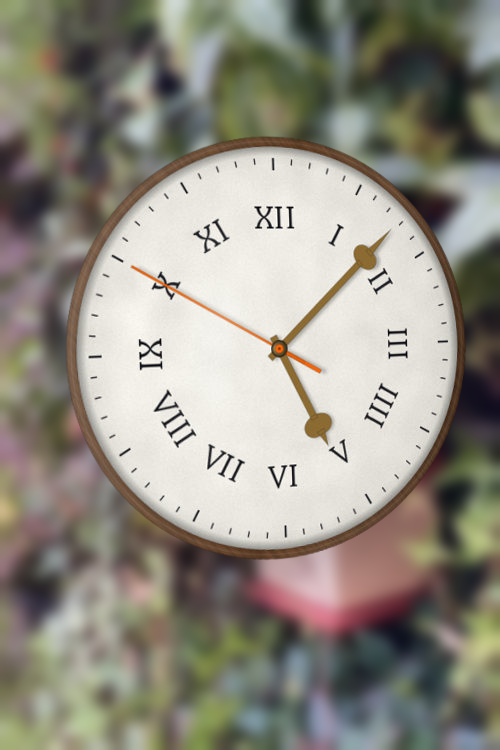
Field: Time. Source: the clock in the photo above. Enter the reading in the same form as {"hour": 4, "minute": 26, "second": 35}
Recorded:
{"hour": 5, "minute": 7, "second": 50}
